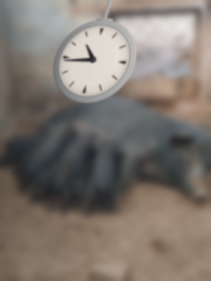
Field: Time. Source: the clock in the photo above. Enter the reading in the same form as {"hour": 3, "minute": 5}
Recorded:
{"hour": 10, "minute": 44}
